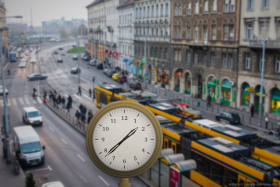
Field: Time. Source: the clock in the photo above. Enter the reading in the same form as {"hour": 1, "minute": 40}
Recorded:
{"hour": 1, "minute": 38}
